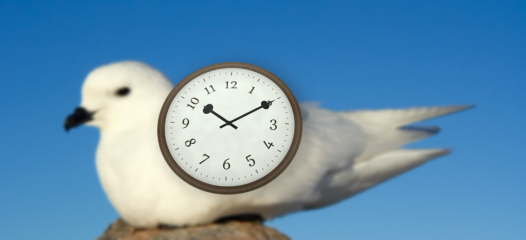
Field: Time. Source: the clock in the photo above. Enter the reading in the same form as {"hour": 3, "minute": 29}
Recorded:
{"hour": 10, "minute": 10}
